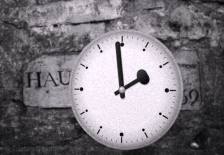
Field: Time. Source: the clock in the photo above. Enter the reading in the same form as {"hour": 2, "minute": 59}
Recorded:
{"hour": 1, "minute": 59}
